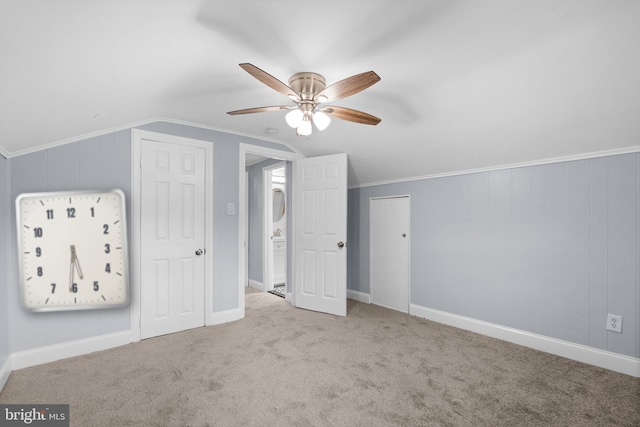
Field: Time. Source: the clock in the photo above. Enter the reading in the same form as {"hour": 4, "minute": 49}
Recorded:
{"hour": 5, "minute": 31}
